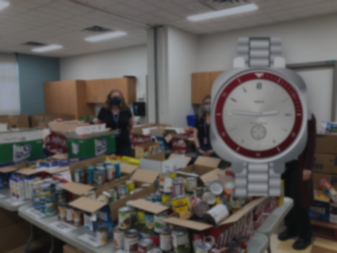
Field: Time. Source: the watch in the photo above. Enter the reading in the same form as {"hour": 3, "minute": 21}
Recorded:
{"hour": 2, "minute": 46}
